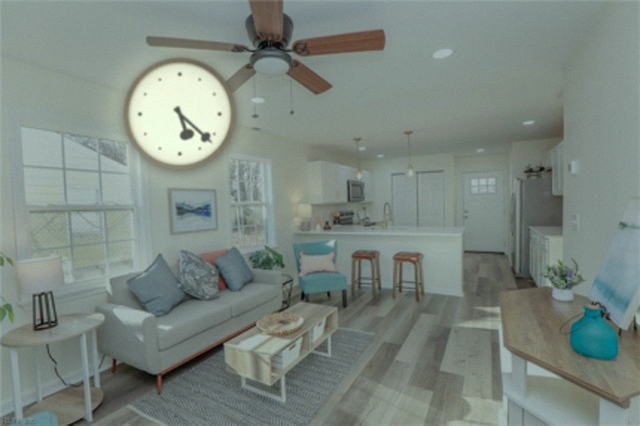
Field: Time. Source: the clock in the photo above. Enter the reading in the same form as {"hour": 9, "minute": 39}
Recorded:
{"hour": 5, "minute": 22}
